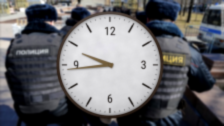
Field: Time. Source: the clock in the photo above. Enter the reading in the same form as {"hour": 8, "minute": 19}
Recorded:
{"hour": 9, "minute": 44}
